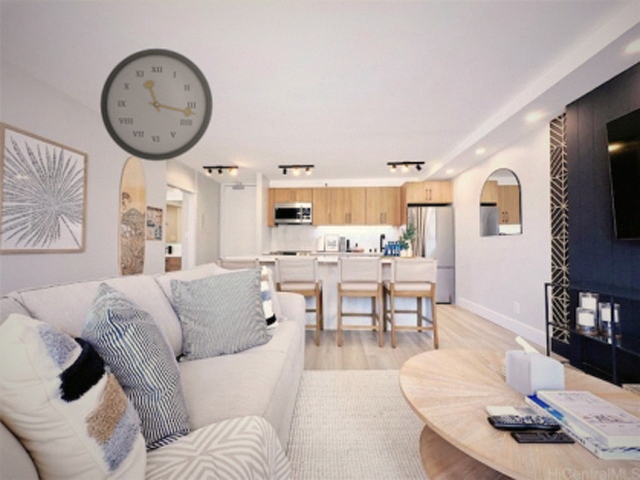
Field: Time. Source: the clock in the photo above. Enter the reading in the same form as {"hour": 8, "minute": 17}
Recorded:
{"hour": 11, "minute": 17}
